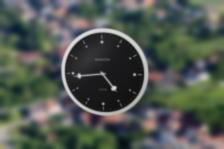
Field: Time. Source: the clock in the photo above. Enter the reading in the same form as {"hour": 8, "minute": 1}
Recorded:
{"hour": 4, "minute": 44}
